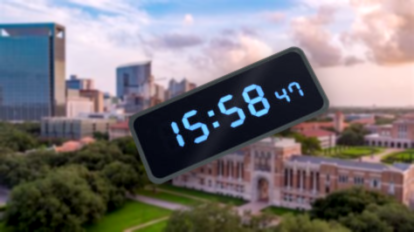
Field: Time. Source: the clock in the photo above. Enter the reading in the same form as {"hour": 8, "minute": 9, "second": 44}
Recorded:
{"hour": 15, "minute": 58, "second": 47}
